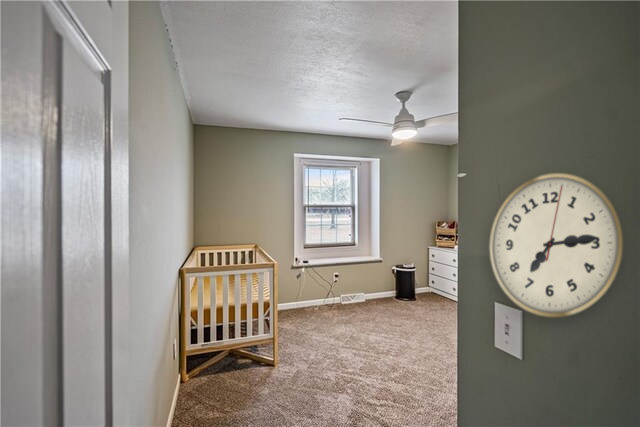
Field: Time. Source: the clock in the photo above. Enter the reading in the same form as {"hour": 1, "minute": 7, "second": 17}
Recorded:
{"hour": 7, "minute": 14, "second": 2}
